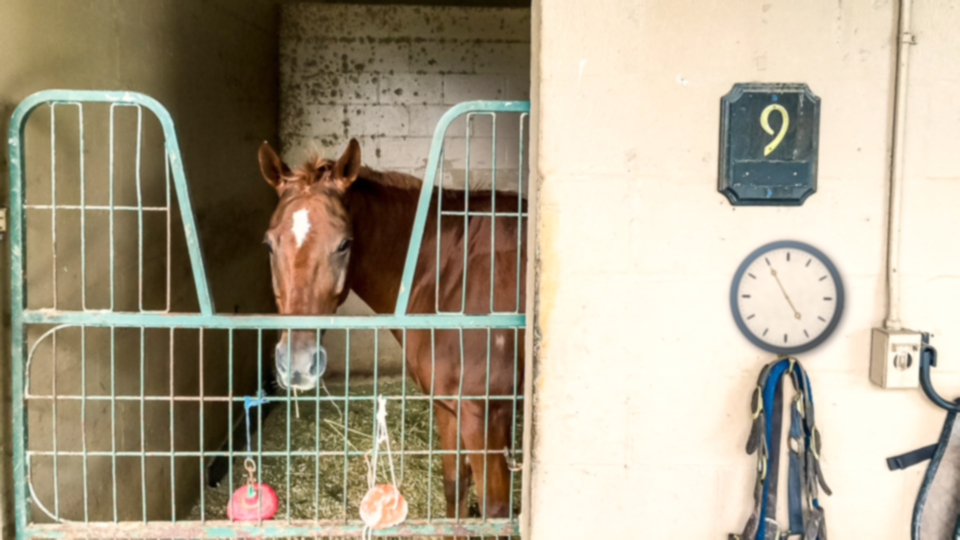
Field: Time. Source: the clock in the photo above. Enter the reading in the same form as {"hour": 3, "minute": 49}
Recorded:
{"hour": 4, "minute": 55}
